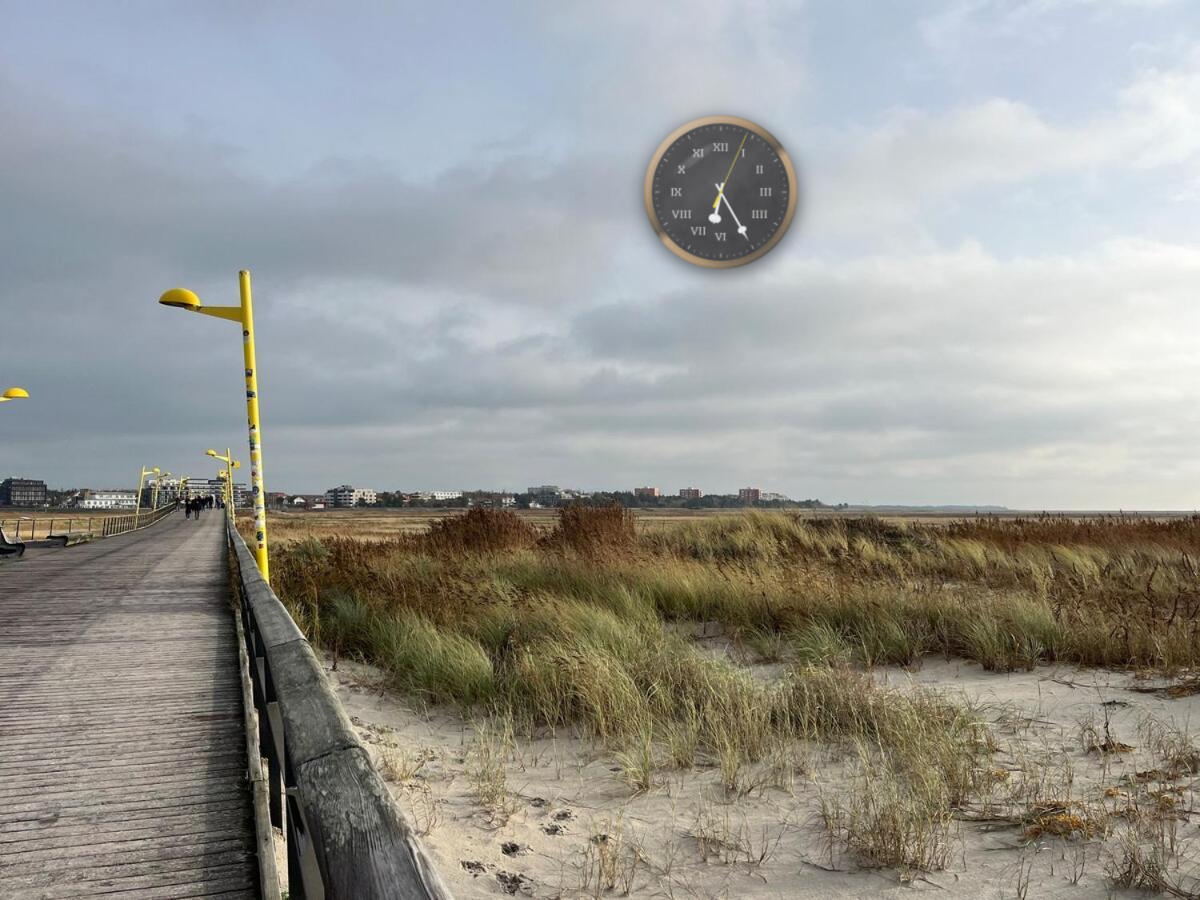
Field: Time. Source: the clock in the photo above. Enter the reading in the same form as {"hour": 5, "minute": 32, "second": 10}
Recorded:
{"hour": 6, "minute": 25, "second": 4}
